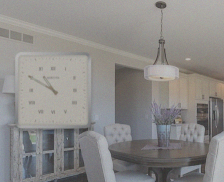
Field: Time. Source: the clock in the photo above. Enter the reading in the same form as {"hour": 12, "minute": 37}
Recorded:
{"hour": 10, "minute": 50}
